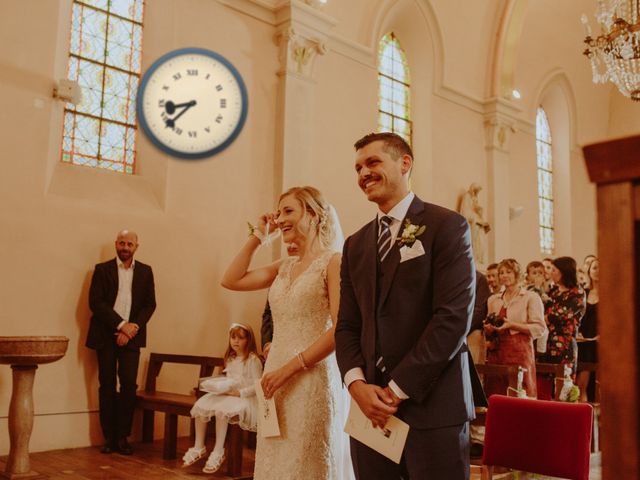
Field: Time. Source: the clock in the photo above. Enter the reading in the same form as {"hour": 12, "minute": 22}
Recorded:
{"hour": 8, "minute": 38}
